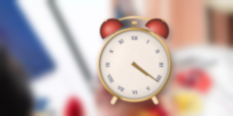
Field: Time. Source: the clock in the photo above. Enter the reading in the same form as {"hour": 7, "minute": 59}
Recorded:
{"hour": 4, "minute": 21}
